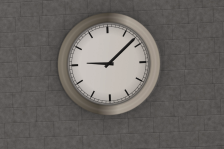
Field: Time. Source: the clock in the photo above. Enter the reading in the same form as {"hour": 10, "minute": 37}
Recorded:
{"hour": 9, "minute": 8}
